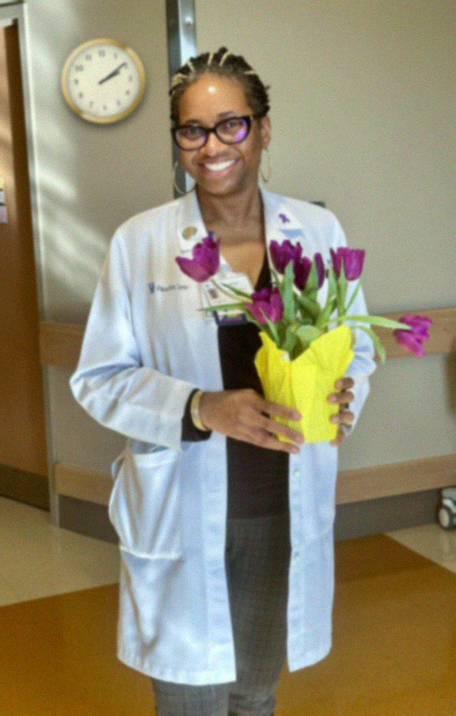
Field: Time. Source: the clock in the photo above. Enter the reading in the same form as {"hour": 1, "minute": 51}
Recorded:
{"hour": 2, "minute": 9}
